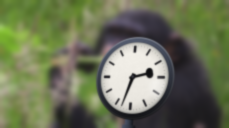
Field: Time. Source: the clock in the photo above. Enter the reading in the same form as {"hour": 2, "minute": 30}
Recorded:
{"hour": 2, "minute": 33}
